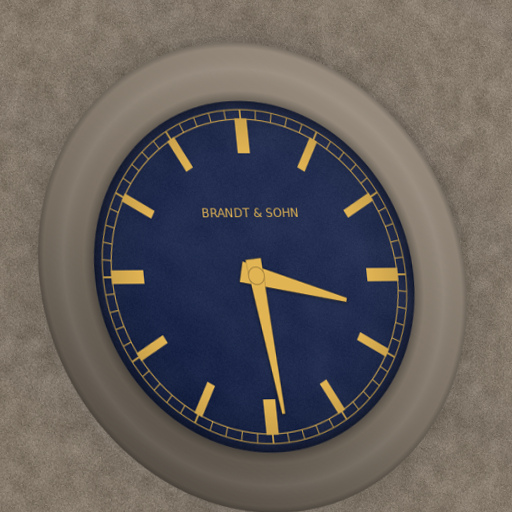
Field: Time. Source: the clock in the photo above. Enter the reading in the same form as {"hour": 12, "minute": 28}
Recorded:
{"hour": 3, "minute": 29}
